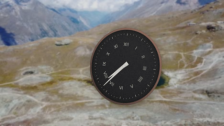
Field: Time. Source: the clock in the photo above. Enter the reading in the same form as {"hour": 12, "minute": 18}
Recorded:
{"hour": 7, "minute": 37}
